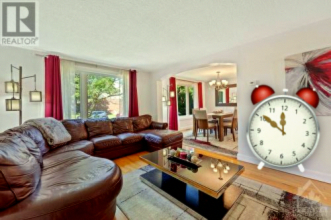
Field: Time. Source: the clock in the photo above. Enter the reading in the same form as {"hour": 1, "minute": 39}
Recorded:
{"hour": 11, "minute": 51}
